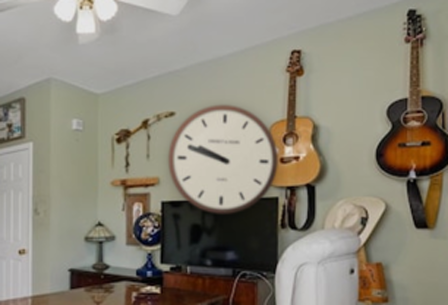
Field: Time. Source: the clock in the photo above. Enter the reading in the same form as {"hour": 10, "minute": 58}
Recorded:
{"hour": 9, "minute": 48}
